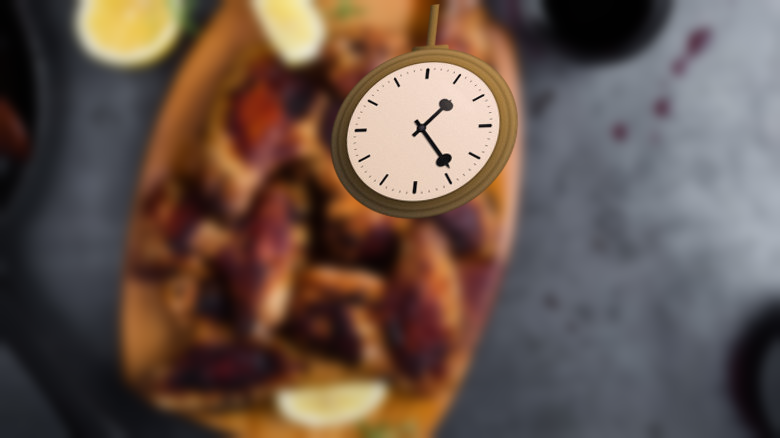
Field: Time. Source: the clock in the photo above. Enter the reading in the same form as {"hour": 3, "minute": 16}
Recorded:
{"hour": 1, "minute": 24}
